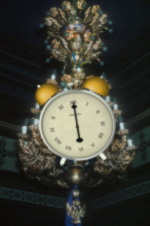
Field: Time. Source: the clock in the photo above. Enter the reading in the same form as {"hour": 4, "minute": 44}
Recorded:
{"hour": 6, "minute": 0}
